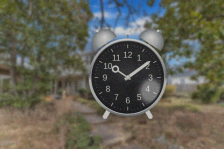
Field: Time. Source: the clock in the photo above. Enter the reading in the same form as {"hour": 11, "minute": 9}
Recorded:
{"hour": 10, "minute": 9}
